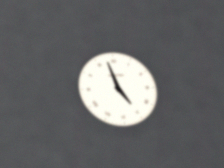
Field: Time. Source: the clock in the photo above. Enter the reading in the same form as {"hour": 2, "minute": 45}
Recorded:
{"hour": 4, "minute": 58}
